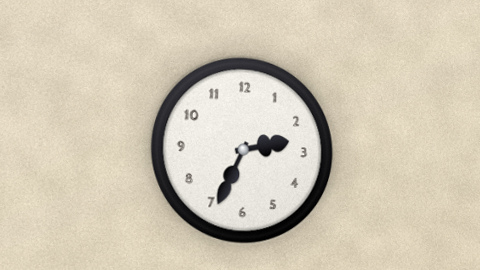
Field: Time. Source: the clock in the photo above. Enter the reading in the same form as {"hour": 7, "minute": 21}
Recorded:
{"hour": 2, "minute": 34}
